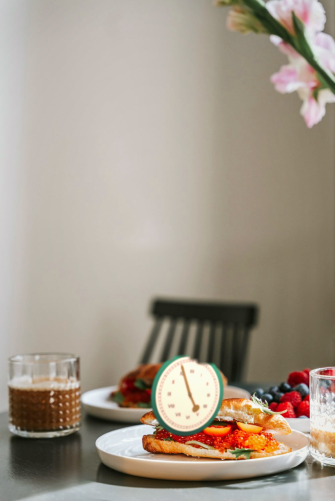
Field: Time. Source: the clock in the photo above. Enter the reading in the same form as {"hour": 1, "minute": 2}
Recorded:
{"hour": 4, "minute": 56}
